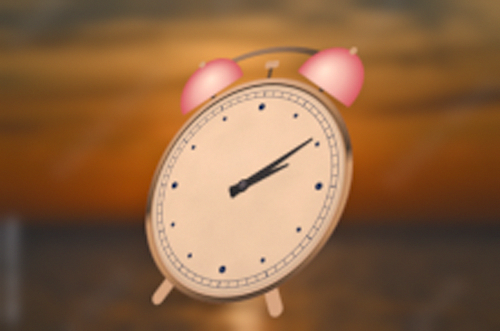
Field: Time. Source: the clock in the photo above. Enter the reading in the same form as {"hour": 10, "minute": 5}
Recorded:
{"hour": 2, "minute": 9}
